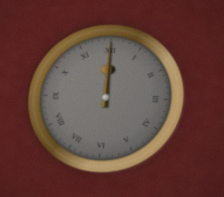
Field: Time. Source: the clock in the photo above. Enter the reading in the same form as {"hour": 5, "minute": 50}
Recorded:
{"hour": 12, "minute": 0}
